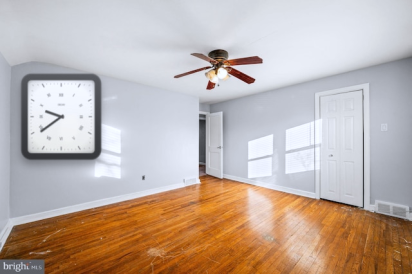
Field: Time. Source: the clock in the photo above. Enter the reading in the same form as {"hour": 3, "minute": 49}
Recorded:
{"hour": 9, "minute": 39}
